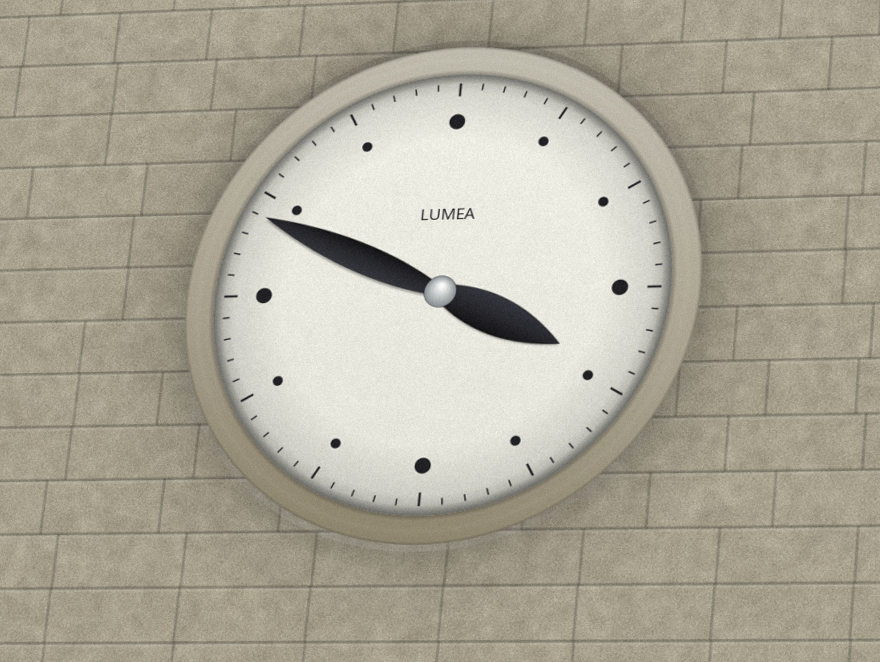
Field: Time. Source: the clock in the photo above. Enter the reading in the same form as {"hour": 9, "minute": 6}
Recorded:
{"hour": 3, "minute": 49}
